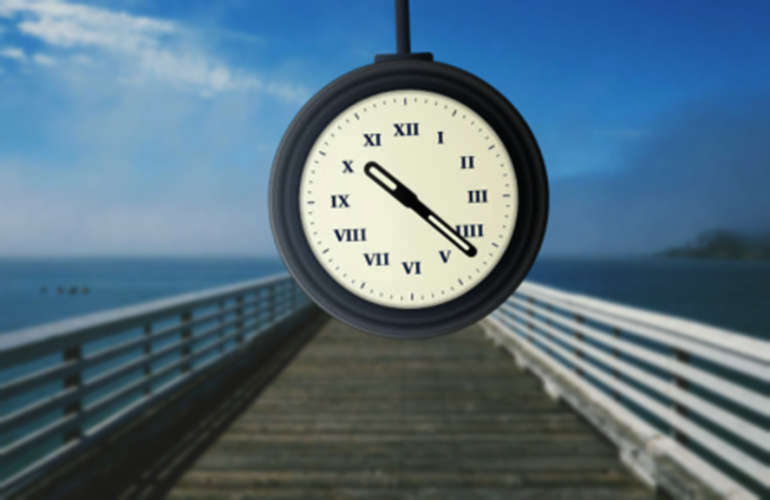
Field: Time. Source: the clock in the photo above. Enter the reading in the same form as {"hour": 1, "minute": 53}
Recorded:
{"hour": 10, "minute": 22}
